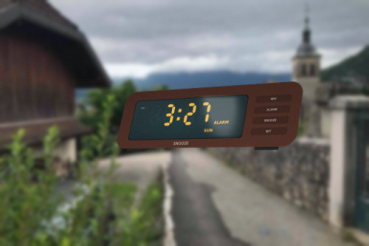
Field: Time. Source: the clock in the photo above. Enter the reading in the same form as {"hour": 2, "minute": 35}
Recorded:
{"hour": 3, "minute": 27}
